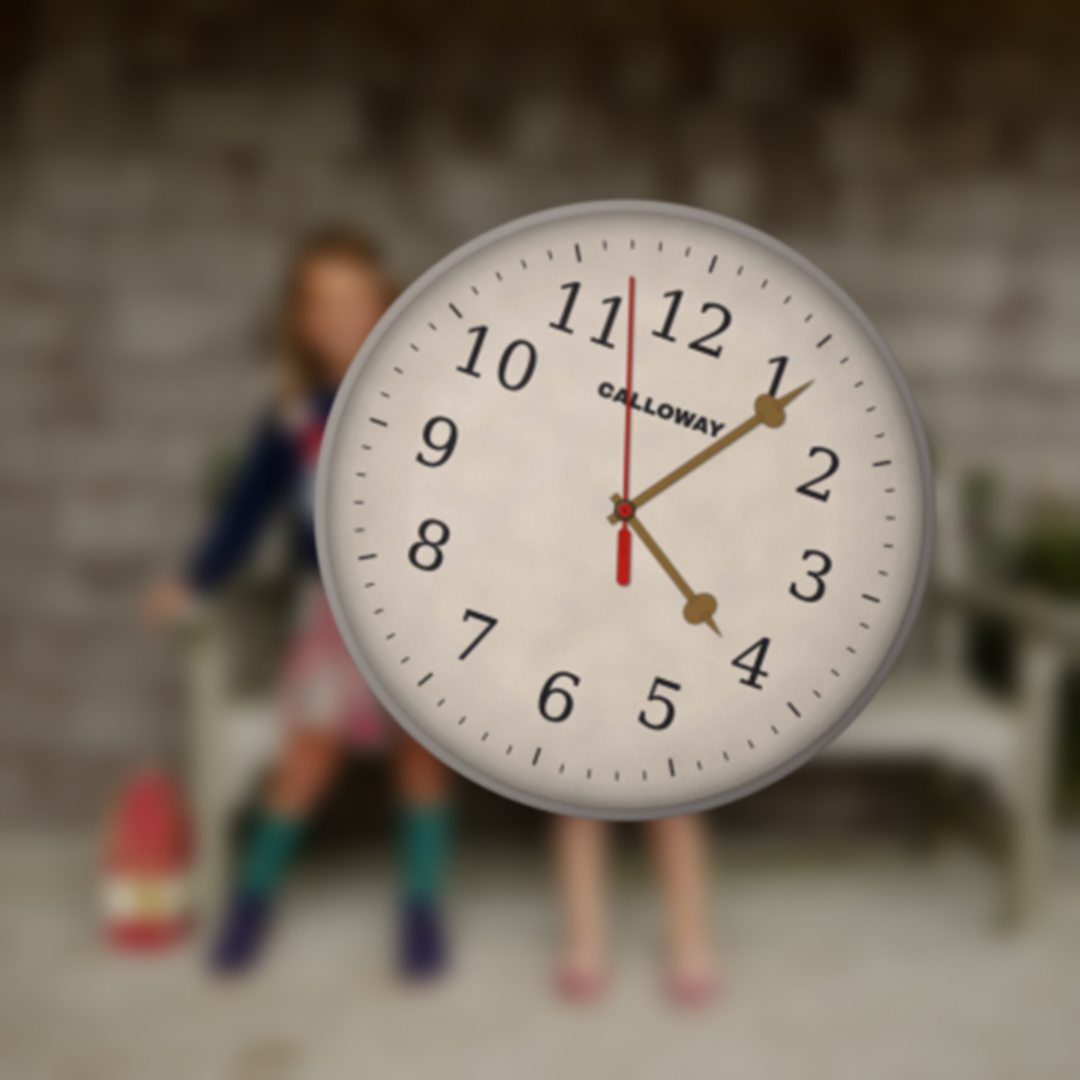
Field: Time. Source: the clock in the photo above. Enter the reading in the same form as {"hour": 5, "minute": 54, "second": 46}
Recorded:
{"hour": 4, "minute": 5, "second": 57}
